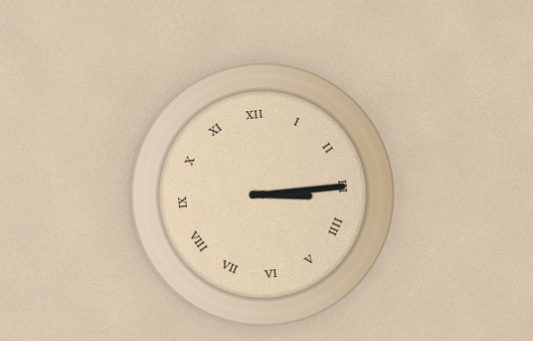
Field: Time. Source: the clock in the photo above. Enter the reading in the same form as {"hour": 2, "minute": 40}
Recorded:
{"hour": 3, "minute": 15}
